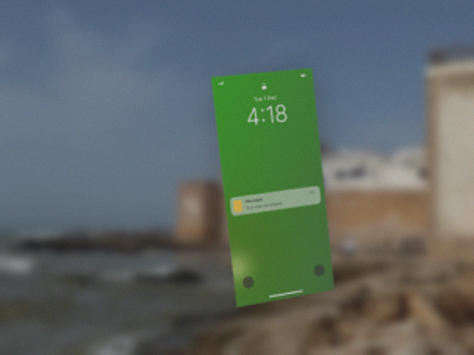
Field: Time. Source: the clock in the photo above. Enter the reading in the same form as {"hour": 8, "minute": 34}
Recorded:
{"hour": 4, "minute": 18}
